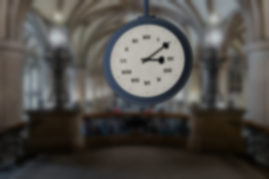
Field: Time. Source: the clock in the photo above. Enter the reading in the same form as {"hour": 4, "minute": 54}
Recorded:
{"hour": 3, "minute": 9}
